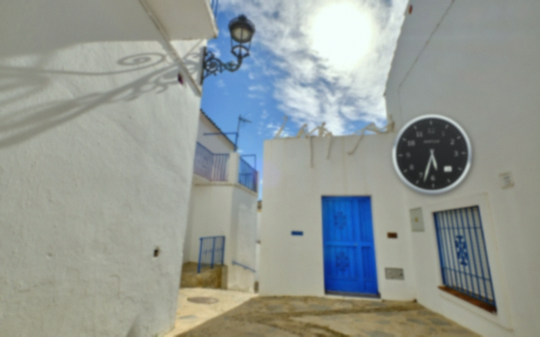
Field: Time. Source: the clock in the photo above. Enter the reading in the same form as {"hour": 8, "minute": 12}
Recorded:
{"hour": 5, "minute": 33}
